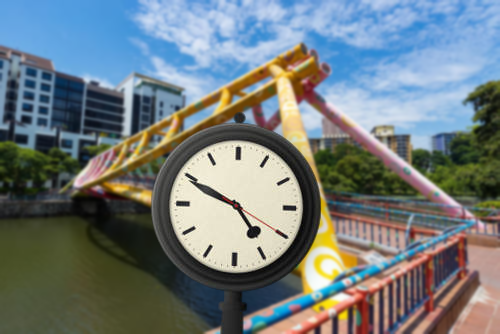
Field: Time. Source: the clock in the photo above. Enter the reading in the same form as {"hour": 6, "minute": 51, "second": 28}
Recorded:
{"hour": 4, "minute": 49, "second": 20}
